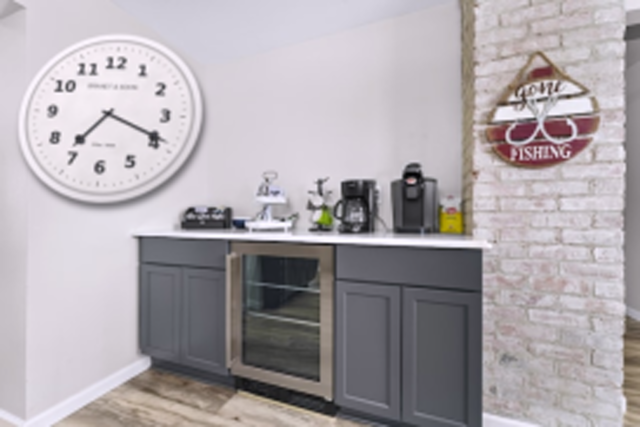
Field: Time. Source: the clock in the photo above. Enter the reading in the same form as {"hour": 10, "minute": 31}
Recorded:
{"hour": 7, "minute": 19}
